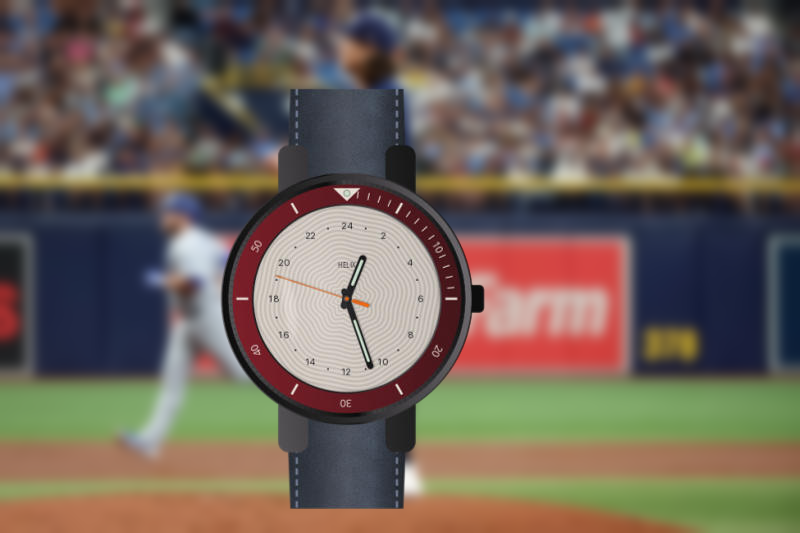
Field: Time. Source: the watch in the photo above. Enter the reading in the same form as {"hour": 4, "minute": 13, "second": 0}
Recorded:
{"hour": 1, "minute": 26, "second": 48}
